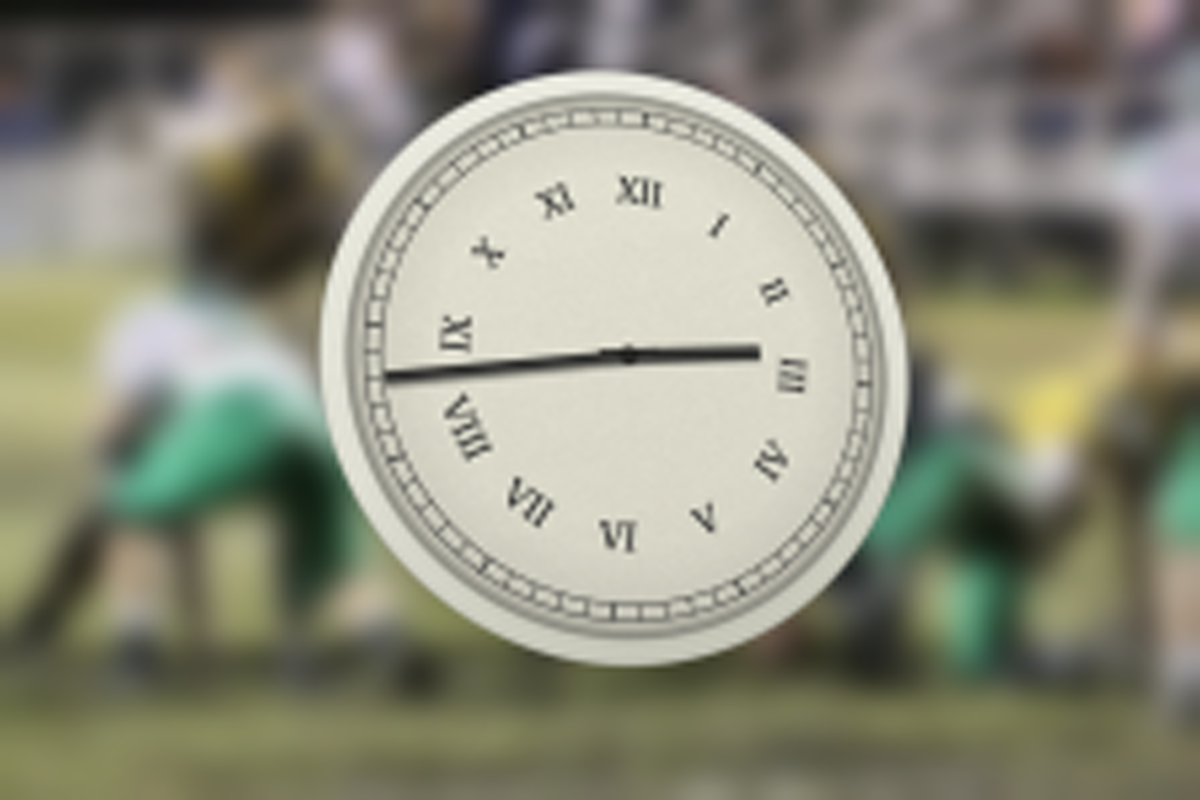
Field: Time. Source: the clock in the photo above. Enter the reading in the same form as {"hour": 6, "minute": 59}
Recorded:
{"hour": 2, "minute": 43}
